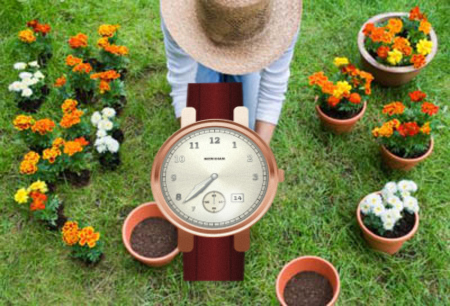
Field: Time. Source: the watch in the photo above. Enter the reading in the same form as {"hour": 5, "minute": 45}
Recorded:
{"hour": 7, "minute": 38}
